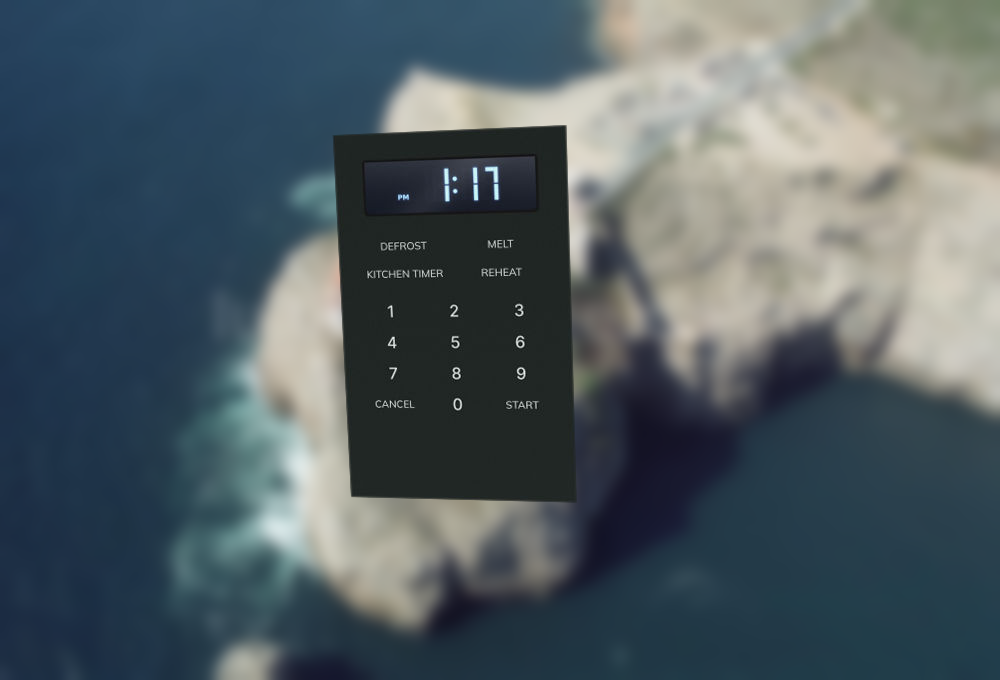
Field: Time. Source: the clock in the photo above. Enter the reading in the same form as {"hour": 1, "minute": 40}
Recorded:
{"hour": 1, "minute": 17}
